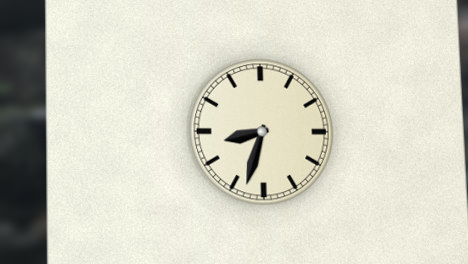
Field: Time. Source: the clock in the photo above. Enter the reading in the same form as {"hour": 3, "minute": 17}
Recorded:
{"hour": 8, "minute": 33}
